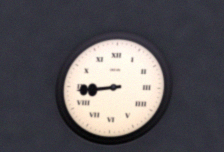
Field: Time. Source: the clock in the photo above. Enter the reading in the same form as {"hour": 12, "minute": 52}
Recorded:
{"hour": 8, "minute": 44}
